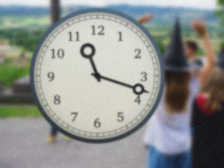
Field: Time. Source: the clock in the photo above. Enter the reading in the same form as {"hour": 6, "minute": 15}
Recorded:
{"hour": 11, "minute": 18}
